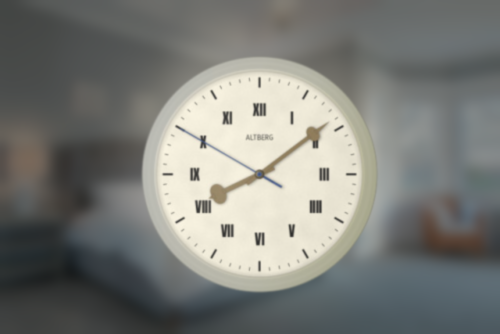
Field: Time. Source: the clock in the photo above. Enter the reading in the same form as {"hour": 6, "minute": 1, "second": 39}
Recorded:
{"hour": 8, "minute": 8, "second": 50}
